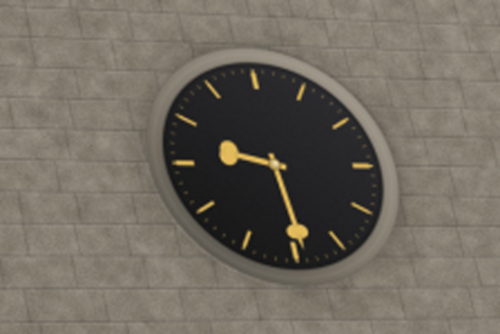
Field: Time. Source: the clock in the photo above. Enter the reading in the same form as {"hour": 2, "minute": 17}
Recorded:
{"hour": 9, "minute": 29}
